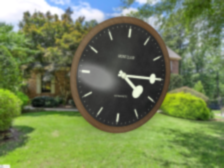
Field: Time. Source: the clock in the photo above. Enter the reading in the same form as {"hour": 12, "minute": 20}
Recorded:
{"hour": 4, "minute": 15}
